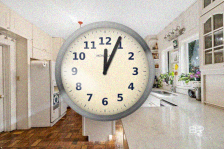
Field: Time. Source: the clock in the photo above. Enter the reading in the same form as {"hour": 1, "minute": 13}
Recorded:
{"hour": 12, "minute": 4}
